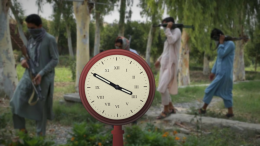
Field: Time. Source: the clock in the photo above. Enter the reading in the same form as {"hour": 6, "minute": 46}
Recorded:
{"hour": 3, "minute": 50}
